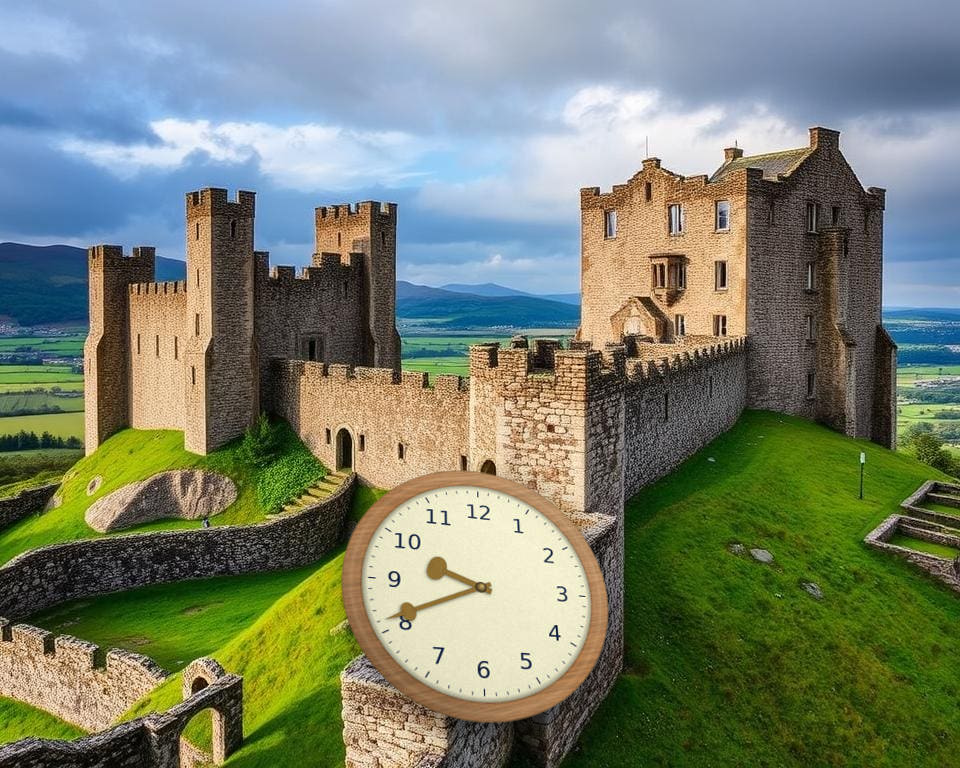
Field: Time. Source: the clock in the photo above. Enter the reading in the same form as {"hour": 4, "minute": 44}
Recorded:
{"hour": 9, "minute": 41}
